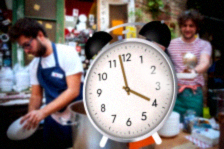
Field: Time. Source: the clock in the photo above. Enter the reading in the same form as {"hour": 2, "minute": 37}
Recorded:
{"hour": 3, "minute": 58}
